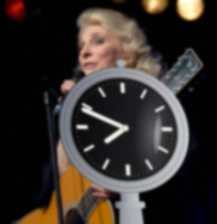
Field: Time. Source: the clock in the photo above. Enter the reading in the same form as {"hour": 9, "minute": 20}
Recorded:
{"hour": 7, "minute": 49}
